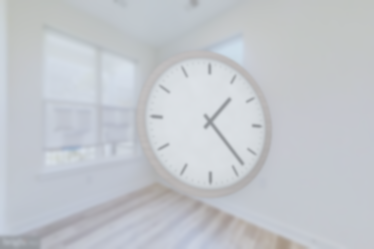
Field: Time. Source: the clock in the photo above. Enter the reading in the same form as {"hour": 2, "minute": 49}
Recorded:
{"hour": 1, "minute": 23}
